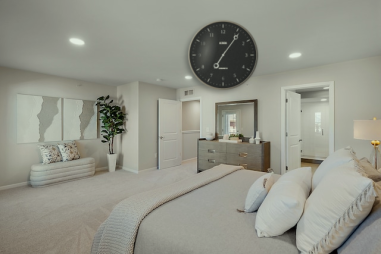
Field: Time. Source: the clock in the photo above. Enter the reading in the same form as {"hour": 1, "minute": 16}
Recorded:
{"hour": 7, "minute": 6}
